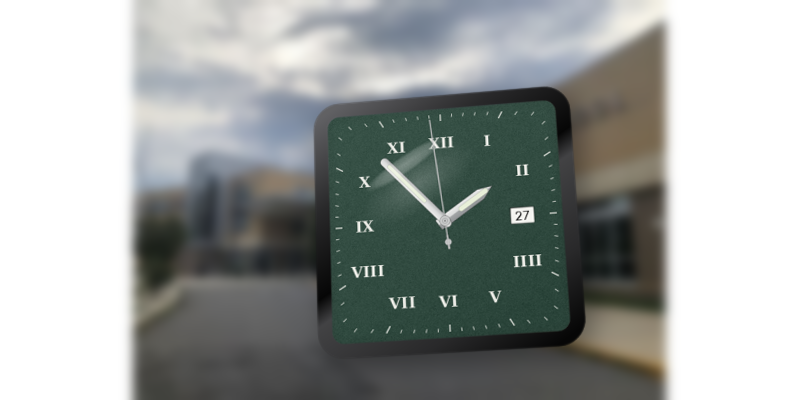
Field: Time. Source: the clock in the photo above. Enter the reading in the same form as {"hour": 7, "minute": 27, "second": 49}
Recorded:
{"hour": 1, "minute": 52, "second": 59}
